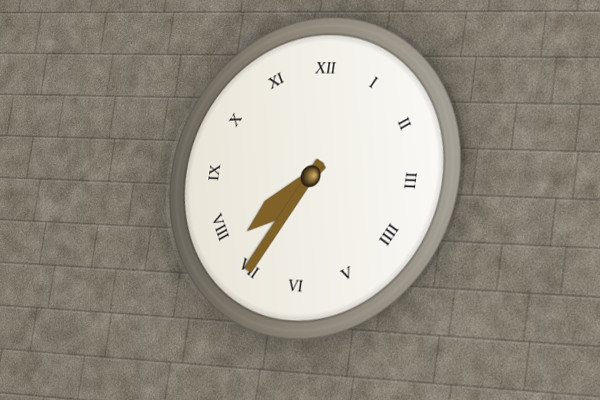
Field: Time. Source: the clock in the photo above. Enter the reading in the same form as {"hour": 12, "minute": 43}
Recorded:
{"hour": 7, "minute": 35}
